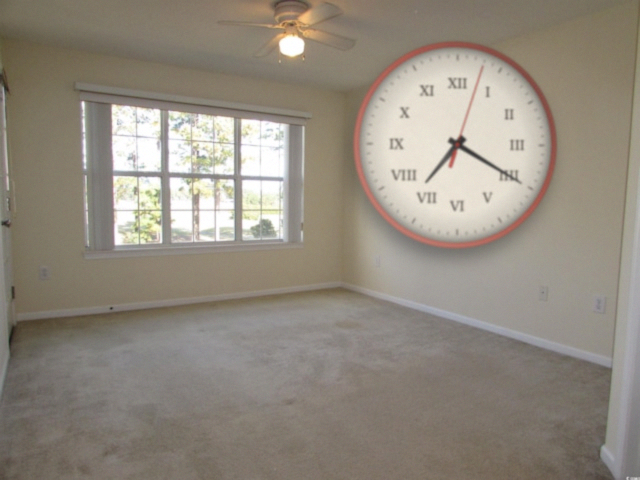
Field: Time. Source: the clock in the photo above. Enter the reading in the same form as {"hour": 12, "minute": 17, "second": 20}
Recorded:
{"hour": 7, "minute": 20, "second": 3}
